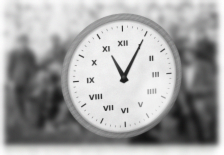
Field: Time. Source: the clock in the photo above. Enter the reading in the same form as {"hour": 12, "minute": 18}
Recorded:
{"hour": 11, "minute": 5}
